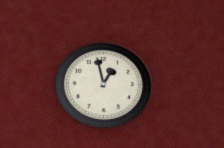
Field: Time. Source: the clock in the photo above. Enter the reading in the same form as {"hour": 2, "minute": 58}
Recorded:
{"hour": 12, "minute": 58}
